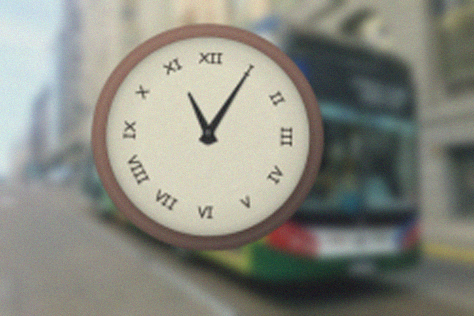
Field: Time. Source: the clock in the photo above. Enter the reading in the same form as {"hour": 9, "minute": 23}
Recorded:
{"hour": 11, "minute": 5}
